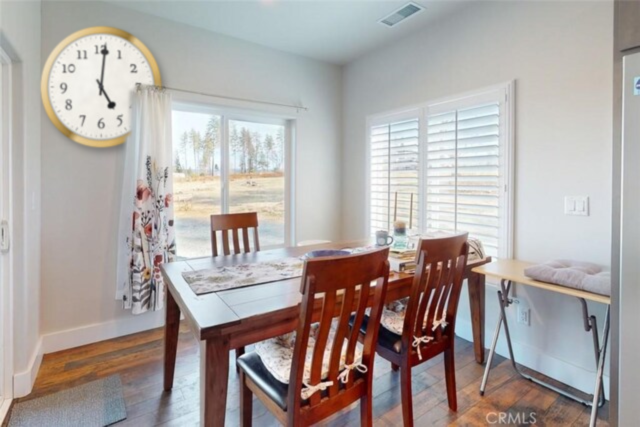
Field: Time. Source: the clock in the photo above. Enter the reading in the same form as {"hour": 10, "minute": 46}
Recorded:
{"hour": 5, "minute": 1}
